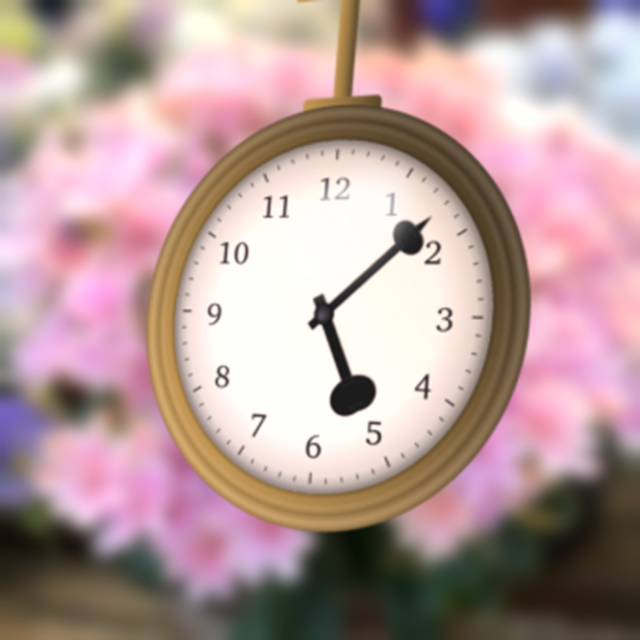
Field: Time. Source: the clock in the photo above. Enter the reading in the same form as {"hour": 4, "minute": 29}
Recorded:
{"hour": 5, "minute": 8}
